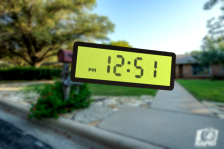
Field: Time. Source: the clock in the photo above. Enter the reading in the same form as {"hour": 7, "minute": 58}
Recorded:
{"hour": 12, "minute": 51}
